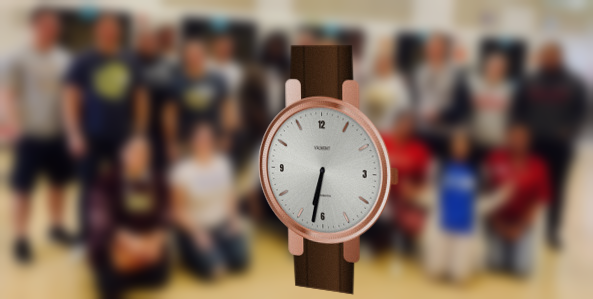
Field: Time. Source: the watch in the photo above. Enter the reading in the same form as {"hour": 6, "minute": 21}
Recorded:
{"hour": 6, "minute": 32}
